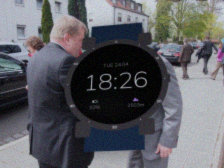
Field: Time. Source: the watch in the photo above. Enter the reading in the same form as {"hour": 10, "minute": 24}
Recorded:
{"hour": 18, "minute": 26}
